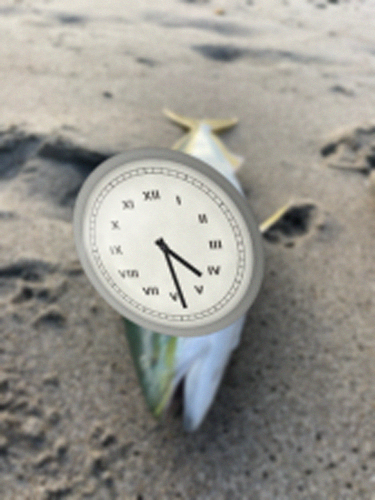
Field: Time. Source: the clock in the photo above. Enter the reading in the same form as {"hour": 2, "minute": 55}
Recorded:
{"hour": 4, "minute": 29}
